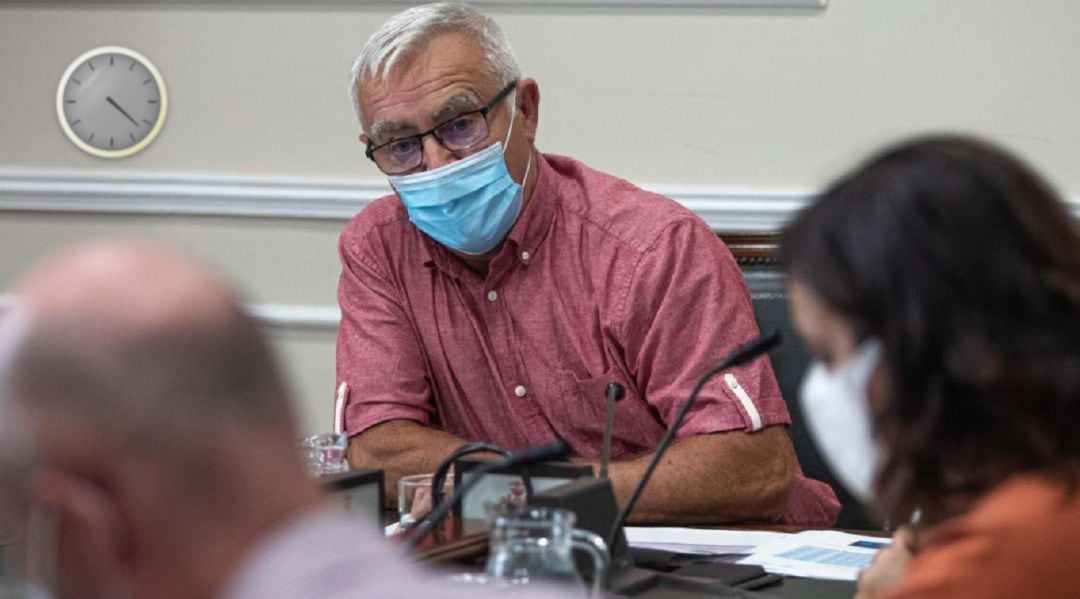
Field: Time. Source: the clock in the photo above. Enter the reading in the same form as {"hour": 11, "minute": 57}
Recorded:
{"hour": 4, "minute": 22}
